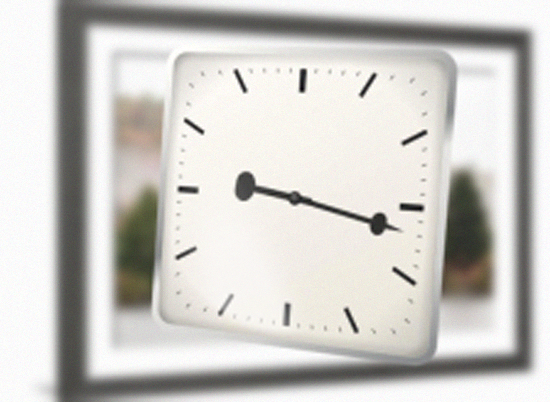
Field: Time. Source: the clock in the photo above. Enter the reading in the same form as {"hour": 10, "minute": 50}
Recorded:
{"hour": 9, "minute": 17}
